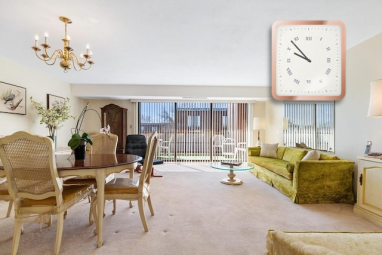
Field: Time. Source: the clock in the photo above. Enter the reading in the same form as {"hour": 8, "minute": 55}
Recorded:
{"hour": 9, "minute": 53}
